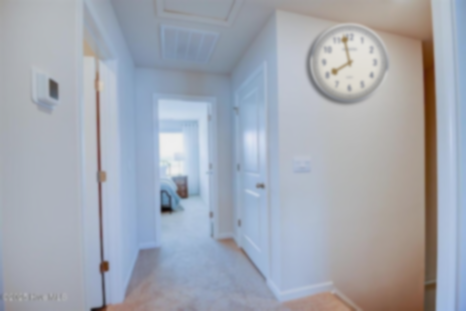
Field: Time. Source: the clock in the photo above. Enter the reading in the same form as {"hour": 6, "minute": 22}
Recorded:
{"hour": 7, "minute": 58}
